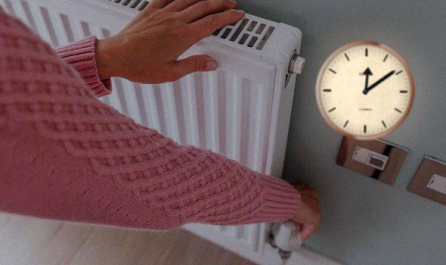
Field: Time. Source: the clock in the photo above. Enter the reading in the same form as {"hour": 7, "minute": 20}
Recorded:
{"hour": 12, "minute": 9}
